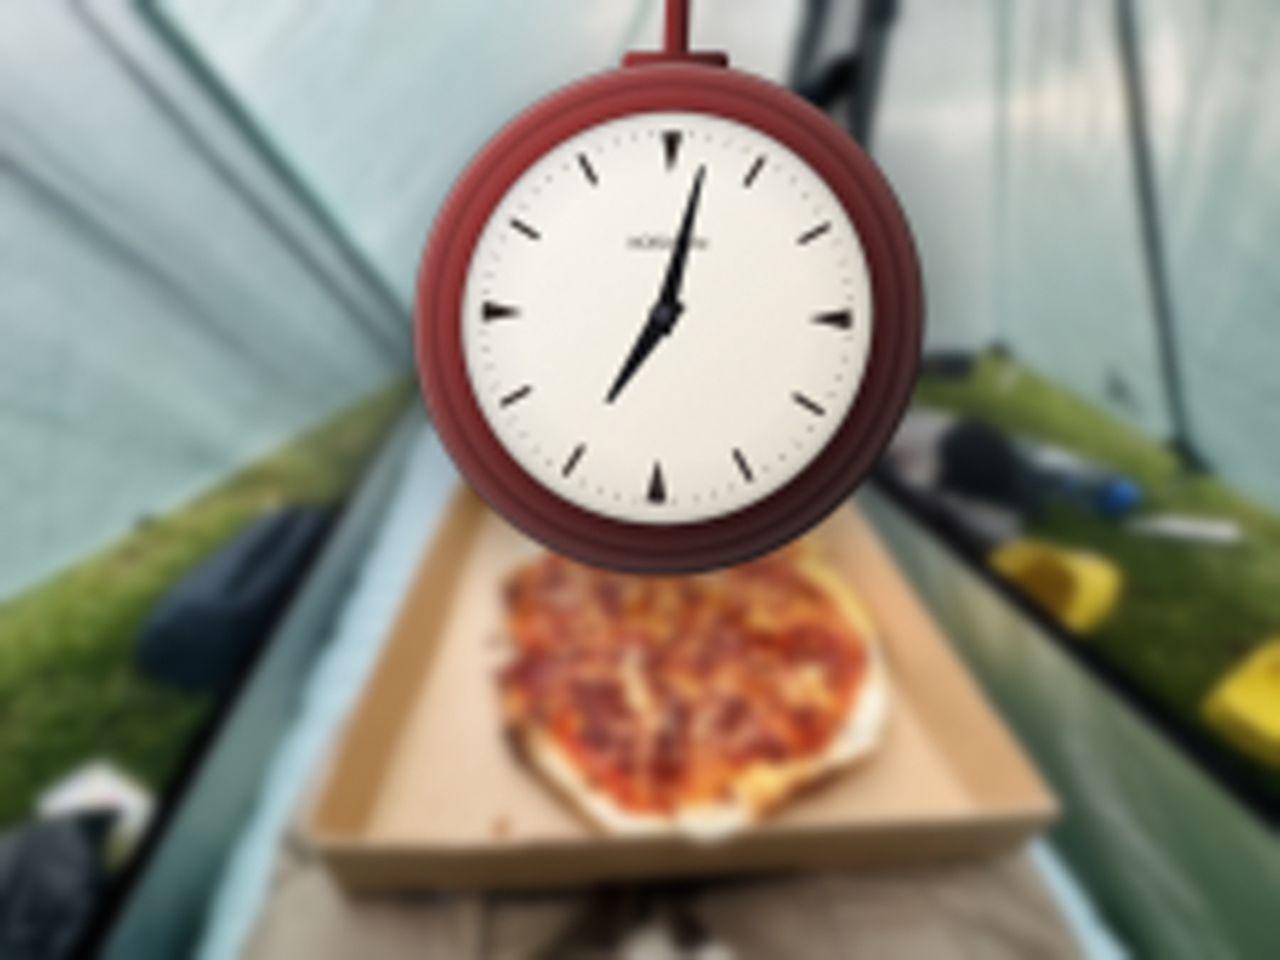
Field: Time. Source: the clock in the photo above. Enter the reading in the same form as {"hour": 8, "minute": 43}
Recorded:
{"hour": 7, "minute": 2}
